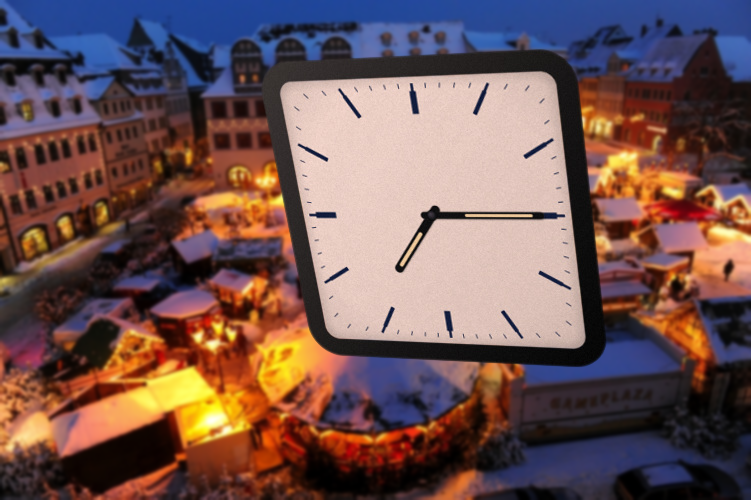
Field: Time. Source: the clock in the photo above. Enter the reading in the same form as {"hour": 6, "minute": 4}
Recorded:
{"hour": 7, "minute": 15}
